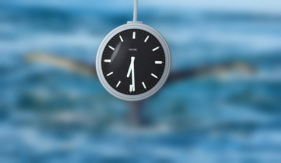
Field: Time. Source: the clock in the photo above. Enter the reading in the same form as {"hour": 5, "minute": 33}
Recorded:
{"hour": 6, "minute": 29}
